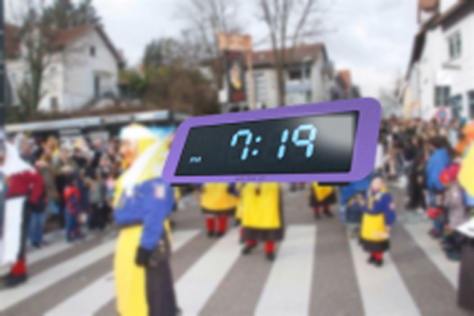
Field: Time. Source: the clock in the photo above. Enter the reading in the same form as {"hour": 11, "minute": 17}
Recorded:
{"hour": 7, "minute": 19}
